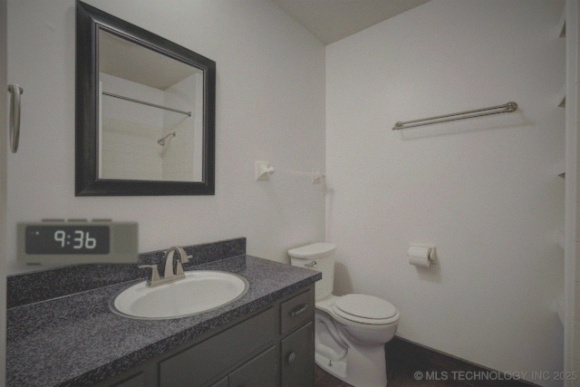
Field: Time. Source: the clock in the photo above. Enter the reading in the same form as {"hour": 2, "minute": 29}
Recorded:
{"hour": 9, "minute": 36}
